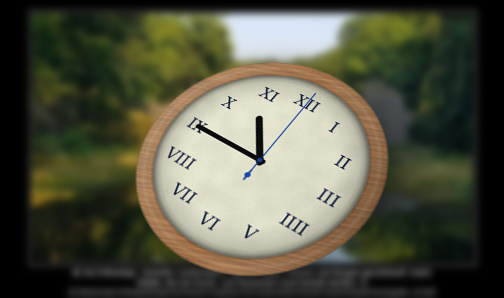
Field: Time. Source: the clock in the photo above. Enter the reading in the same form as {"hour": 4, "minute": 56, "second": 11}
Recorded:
{"hour": 10, "minute": 45, "second": 0}
